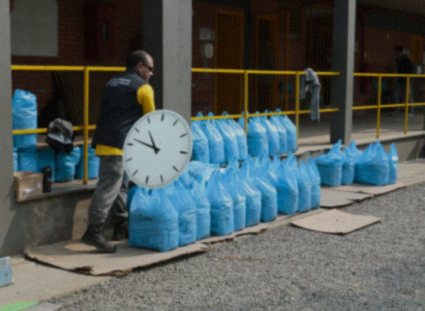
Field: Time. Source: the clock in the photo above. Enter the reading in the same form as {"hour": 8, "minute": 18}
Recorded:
{"hour": 10, "minute": 47}
